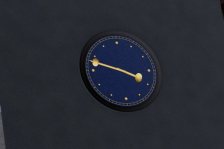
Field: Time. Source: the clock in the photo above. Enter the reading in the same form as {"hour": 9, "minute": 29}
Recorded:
{"hour": 3, "minute": 48}
